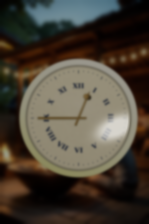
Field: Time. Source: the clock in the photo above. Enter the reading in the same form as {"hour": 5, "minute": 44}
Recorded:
{"hour": 12, "minute": 45}
